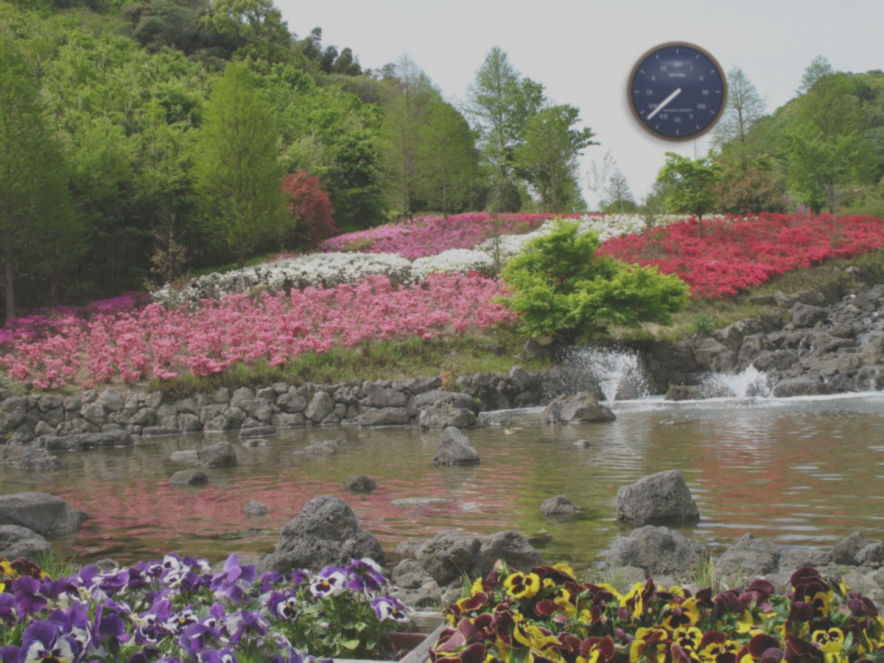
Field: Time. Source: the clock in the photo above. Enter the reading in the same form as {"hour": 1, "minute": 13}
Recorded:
{"hour": 7, "minute": 38}
